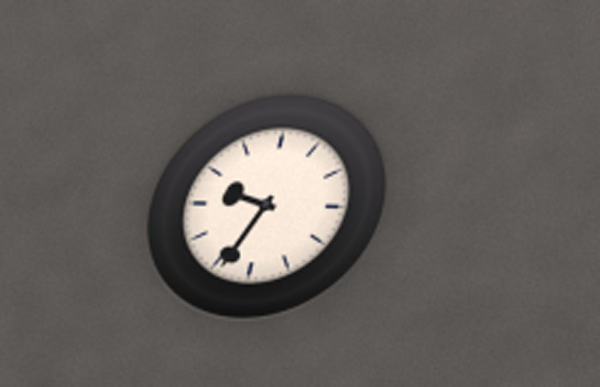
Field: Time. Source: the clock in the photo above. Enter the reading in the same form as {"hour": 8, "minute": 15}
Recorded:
{"hour": 9, "minute": 34}
